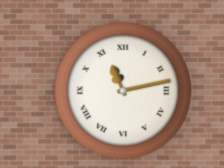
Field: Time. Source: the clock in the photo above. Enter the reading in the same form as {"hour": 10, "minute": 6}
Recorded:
{"hour": 11, "minute": 13}
